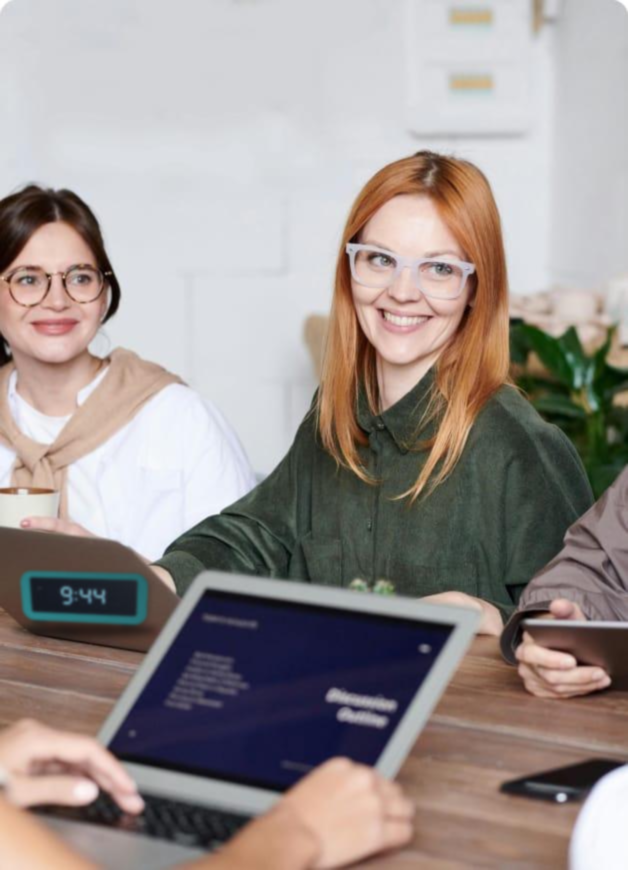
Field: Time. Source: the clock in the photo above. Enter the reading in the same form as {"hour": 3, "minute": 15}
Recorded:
{"hour": 9, "minute": 44}
